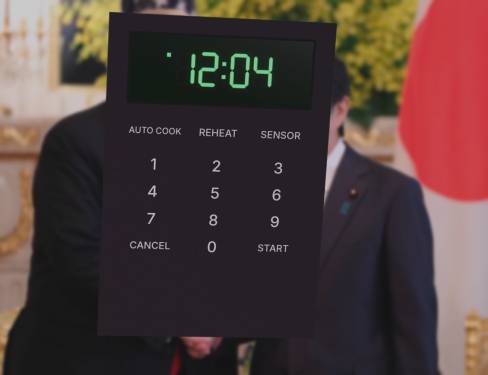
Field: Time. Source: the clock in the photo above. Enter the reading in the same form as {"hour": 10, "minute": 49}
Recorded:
{"hour": 12, "minute": 4}
